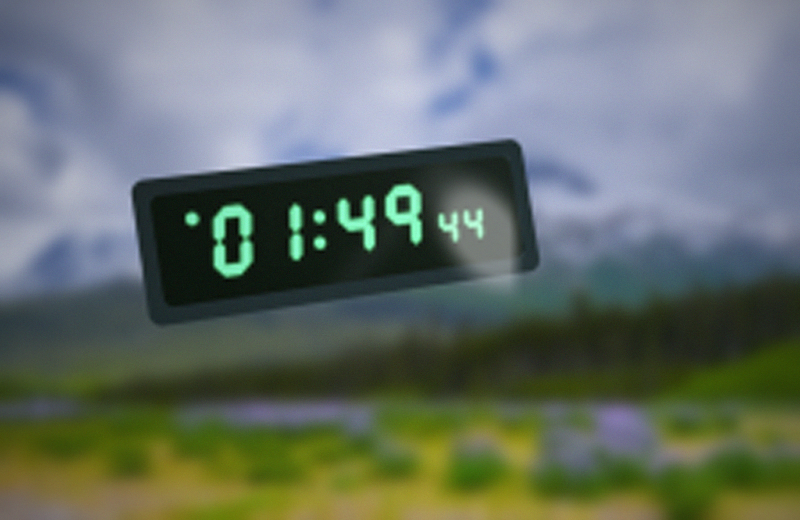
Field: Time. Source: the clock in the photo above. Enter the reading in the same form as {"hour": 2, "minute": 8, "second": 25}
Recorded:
{"hour": 1, "minute": 49, "second": 44}
